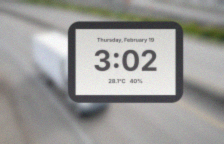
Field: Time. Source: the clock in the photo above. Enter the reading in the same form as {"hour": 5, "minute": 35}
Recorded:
{"hour": 3, "minute": 2}
